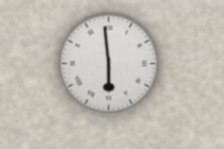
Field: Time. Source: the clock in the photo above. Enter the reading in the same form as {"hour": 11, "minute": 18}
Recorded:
{"hour": 5, "minute": 59}
